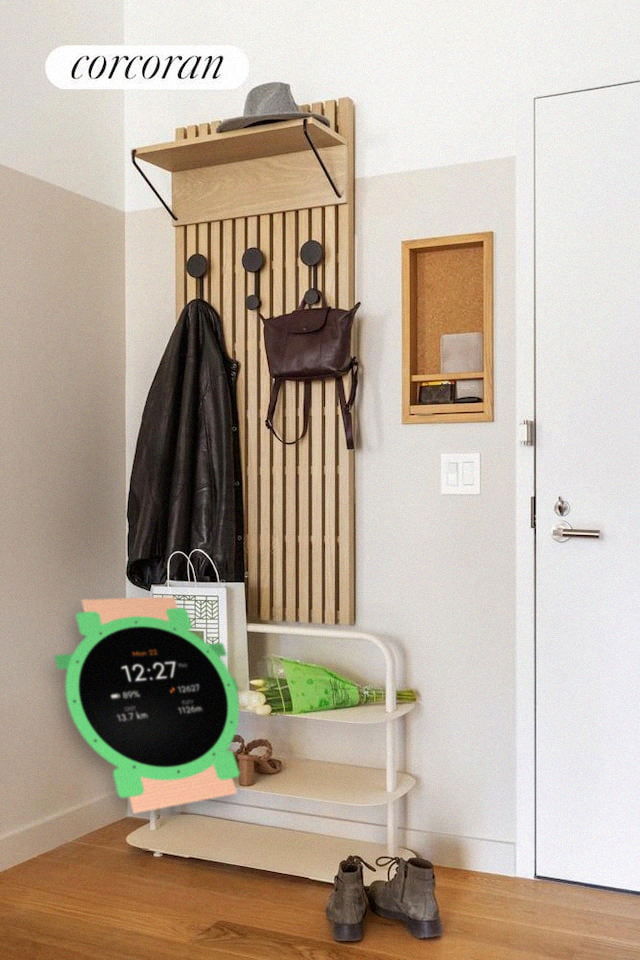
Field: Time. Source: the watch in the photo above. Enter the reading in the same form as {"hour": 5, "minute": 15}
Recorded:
{"hour": 12, "minute": 27}
